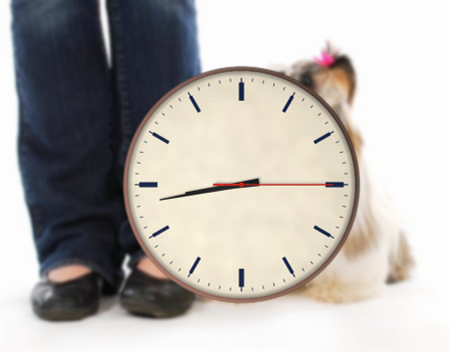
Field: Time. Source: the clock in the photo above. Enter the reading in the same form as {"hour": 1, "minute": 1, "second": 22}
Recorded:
{"hour": 8, "minute": 43, "second": 15}
